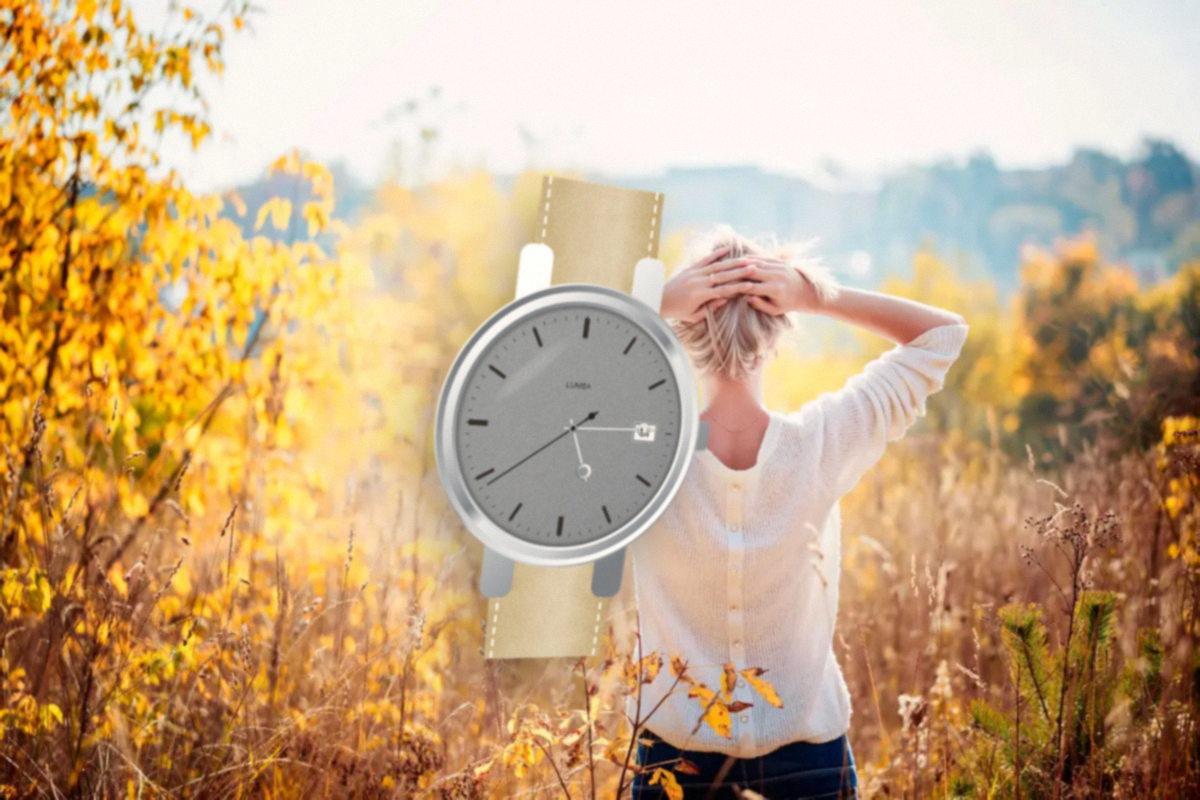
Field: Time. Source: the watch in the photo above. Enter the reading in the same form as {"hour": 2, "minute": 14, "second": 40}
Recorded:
{"hour": 5, "minute": 14, "second": 39}
